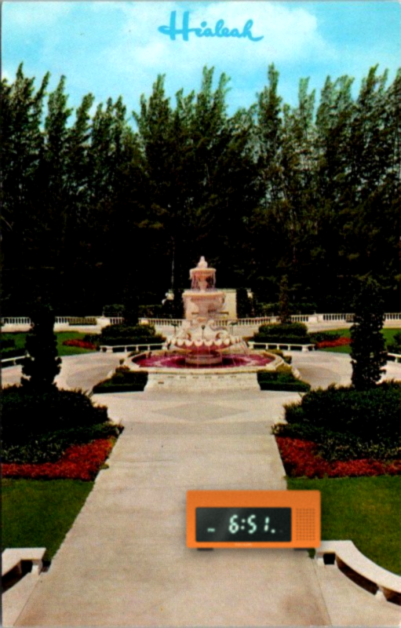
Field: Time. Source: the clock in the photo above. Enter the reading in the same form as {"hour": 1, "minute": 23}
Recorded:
{"hour": 6, "minute": 51}
